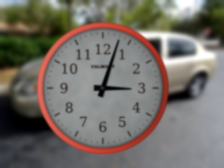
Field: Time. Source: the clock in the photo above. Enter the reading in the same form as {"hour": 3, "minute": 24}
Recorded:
{"hour": 3, "minute": 3}
